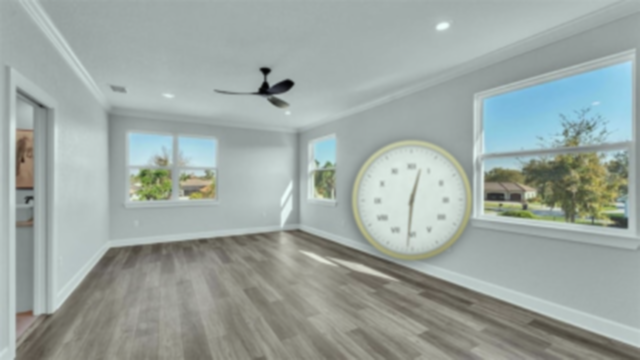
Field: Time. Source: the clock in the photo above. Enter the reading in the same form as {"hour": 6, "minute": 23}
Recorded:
{"hour": 12, "minute": 31}
